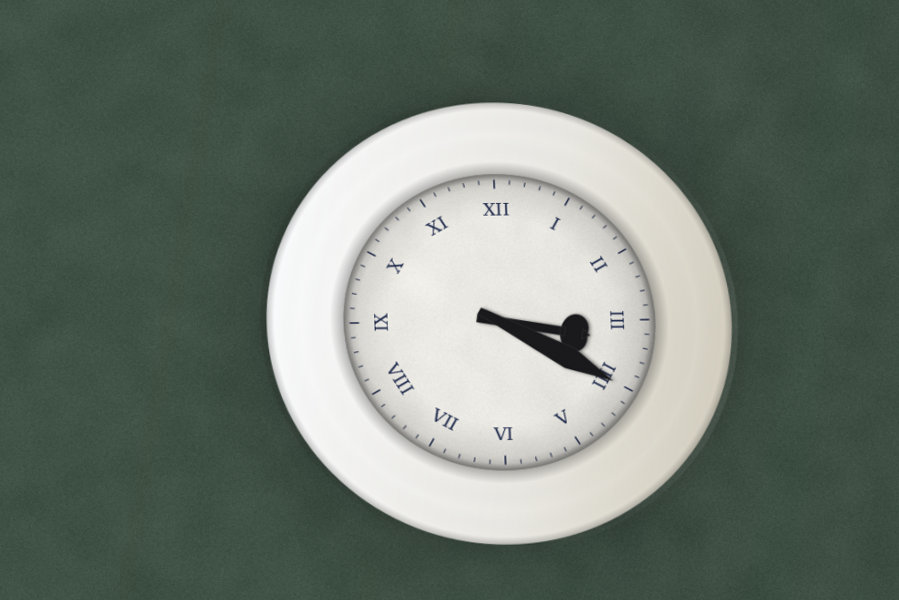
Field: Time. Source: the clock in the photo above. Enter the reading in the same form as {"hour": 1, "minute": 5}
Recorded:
{"hour": 3, "minute": 20}
